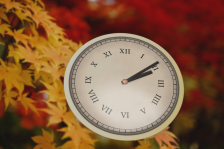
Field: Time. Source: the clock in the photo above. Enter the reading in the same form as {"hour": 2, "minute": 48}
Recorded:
{"hour": 2, "minute": 9}
